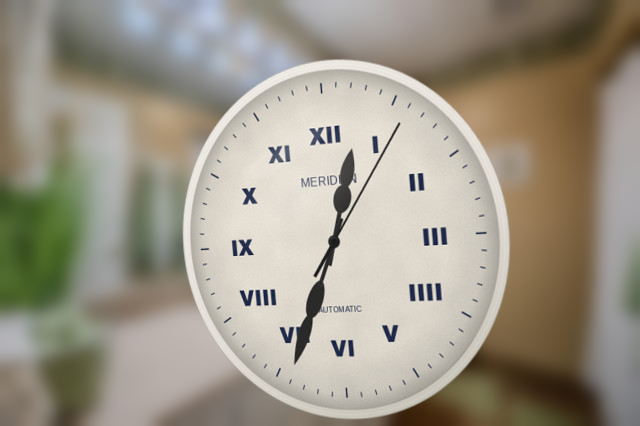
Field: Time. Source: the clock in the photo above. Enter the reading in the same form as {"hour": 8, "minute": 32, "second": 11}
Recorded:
{"hour": 12, "minute": 34, "second": 6}
